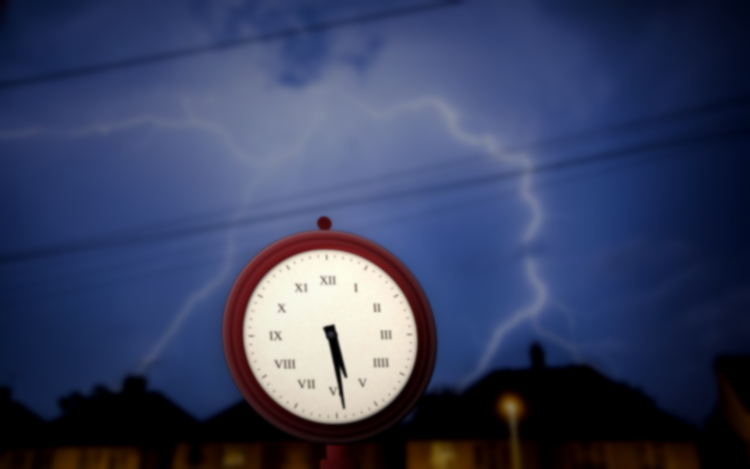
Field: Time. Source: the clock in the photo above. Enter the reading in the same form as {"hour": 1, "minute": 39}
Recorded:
{"hour": 5, "minute": 29}
